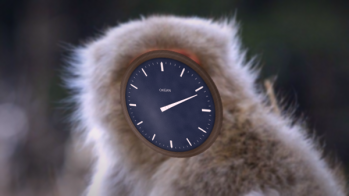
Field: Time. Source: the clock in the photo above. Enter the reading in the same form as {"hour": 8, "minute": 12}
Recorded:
{"hour": 2, "minute": 11}
